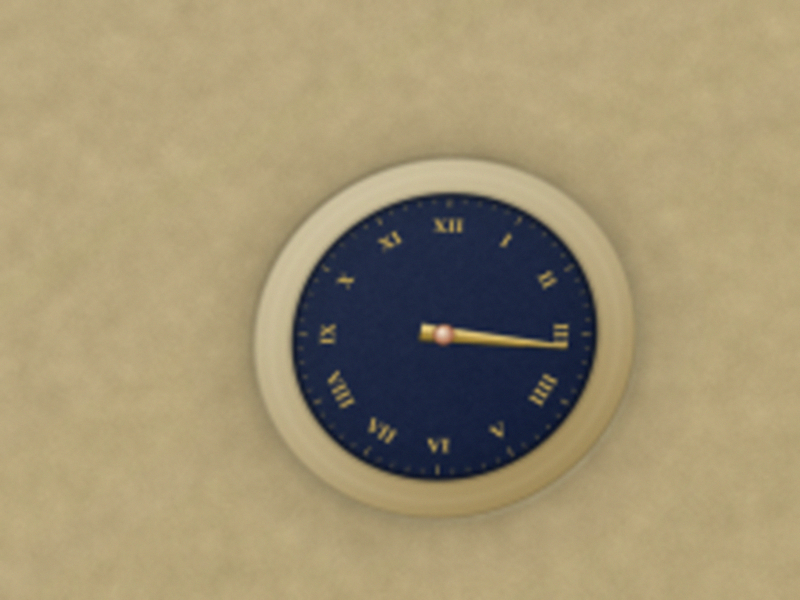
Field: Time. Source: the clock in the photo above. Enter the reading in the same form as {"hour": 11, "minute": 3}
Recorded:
{"hour": 3, "minute": 16}
